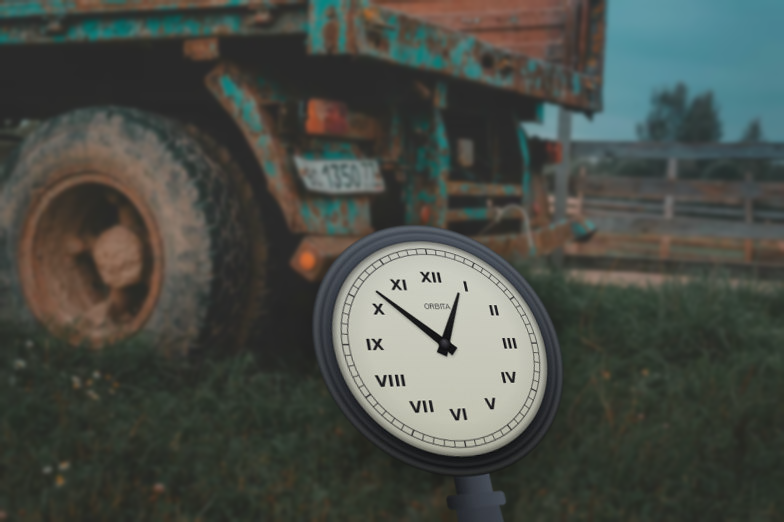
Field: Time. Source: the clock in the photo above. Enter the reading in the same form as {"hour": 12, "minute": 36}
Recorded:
{"hour": 12, "minute": 52}
